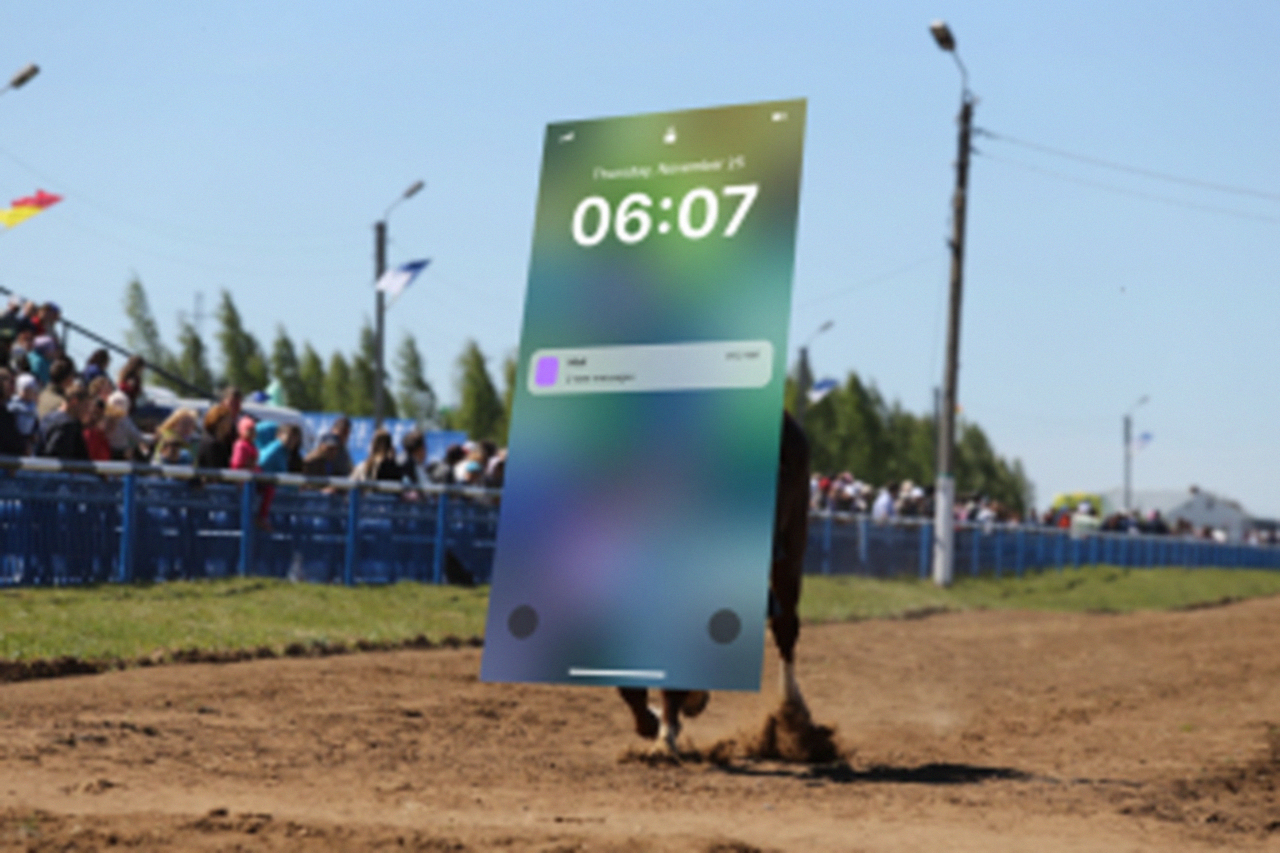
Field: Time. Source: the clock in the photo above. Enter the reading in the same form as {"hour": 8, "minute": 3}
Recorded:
{"hour": 6, "minute": 7}
